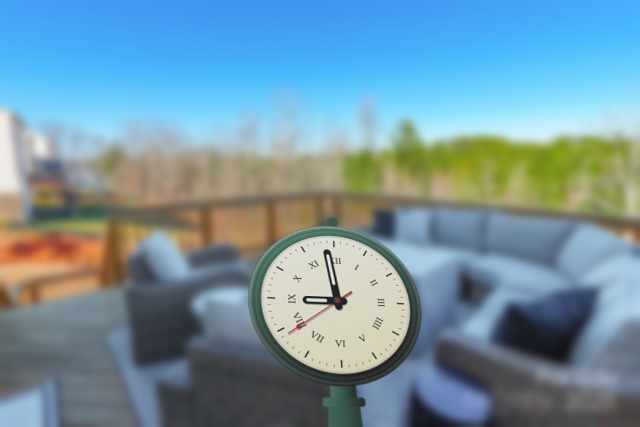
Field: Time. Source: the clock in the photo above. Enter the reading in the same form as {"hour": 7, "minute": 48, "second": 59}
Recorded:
{"hour": 8, "minute": 58, "second": 39}
